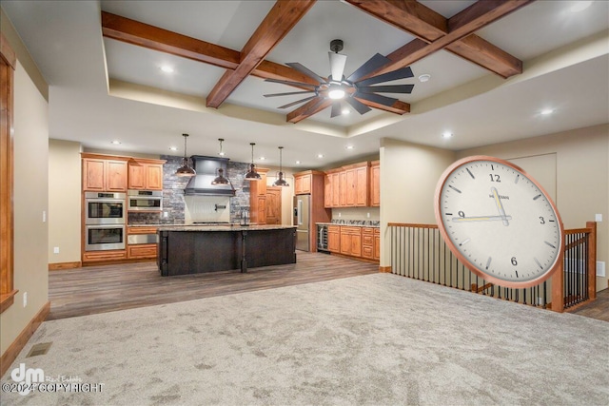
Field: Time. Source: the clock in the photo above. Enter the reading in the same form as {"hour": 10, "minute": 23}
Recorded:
{"hour": 11, "minute": 44}
